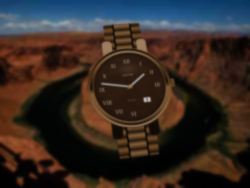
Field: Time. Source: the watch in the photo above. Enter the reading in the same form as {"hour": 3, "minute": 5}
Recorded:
{"hour": 1, "minute": 47}
